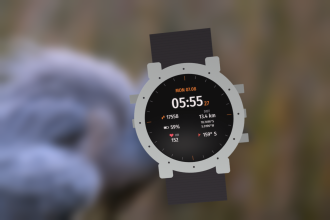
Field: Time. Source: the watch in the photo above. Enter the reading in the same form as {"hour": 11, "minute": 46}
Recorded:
{"hour": 5, "minute": 55}
